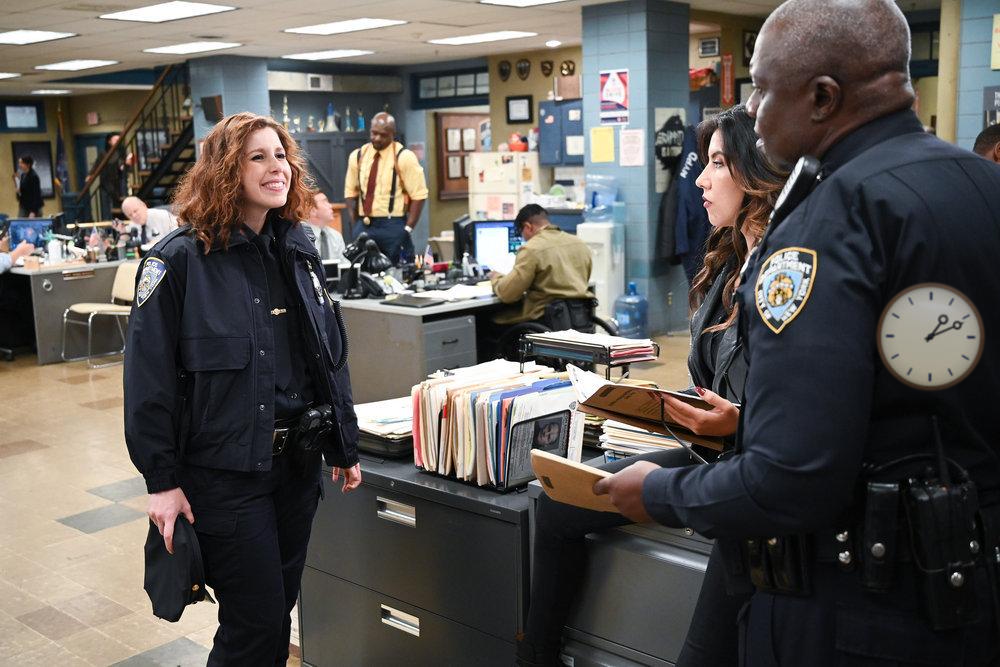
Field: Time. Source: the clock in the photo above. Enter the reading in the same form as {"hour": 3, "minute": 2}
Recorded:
{"hour": 1, "minute": 11}
